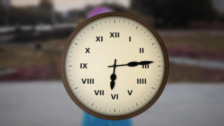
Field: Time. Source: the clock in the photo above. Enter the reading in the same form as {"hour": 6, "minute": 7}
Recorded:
{"hour": 6, "minute": 14}
